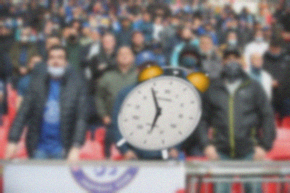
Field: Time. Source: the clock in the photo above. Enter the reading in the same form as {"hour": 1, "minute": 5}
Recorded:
{"hour": 5, "minute": 54}
